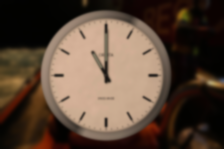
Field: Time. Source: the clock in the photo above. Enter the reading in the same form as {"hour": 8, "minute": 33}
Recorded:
{"hour": 11, "minute": 0}
